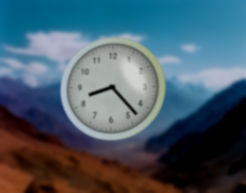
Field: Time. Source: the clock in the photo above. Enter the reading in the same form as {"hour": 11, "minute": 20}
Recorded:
{"hour": 8, "minute": 23}
